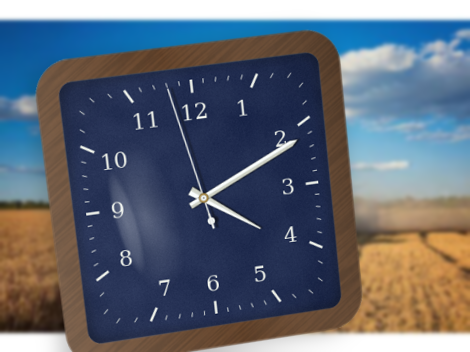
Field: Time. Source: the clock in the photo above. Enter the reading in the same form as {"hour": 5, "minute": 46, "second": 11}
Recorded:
{"hour": 4, "minute": 10, "second": 58}
